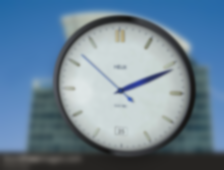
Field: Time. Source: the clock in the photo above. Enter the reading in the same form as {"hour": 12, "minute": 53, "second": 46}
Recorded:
{"hour": 2, "minute": 10, "second": 52}
